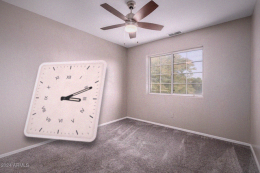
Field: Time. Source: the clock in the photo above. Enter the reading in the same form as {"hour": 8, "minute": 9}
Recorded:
{"hour": 3, "minute": 11}
